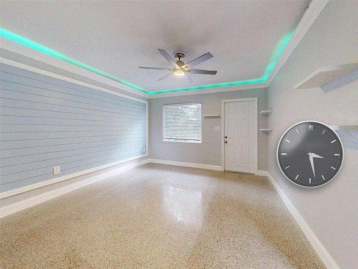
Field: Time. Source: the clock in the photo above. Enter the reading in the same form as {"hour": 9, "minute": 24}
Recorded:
{"hour": 3, "minute": 28}
